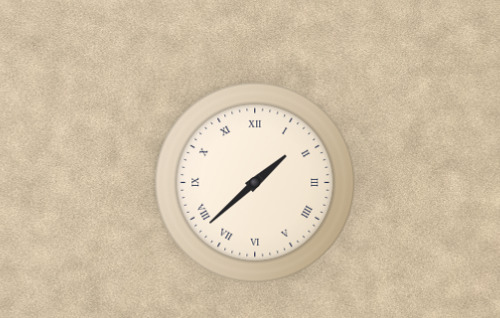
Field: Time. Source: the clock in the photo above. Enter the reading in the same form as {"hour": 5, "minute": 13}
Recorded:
{"hour": 1, "minute": 38}
